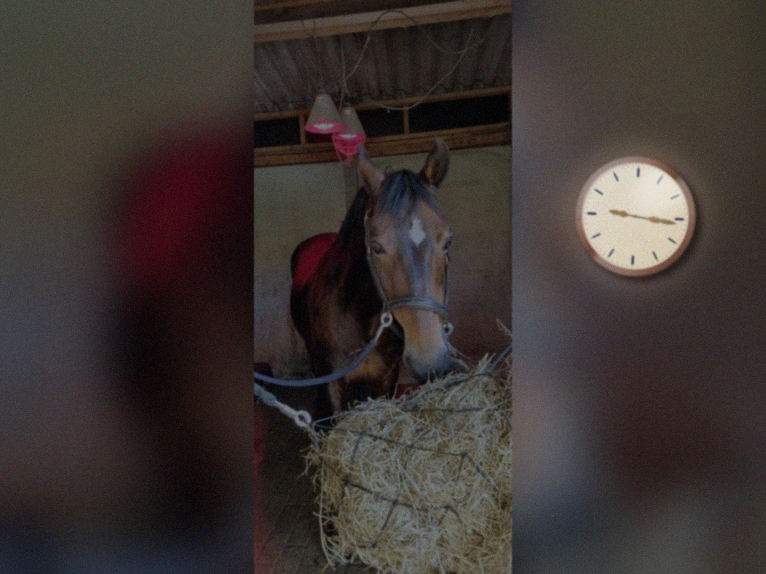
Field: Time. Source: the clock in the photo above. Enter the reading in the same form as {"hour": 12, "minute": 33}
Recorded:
{"hour": 9, "minute": 16}
